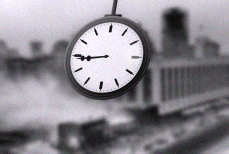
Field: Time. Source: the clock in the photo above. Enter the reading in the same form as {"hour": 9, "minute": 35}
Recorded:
{"hour": 8, "minute": 44}
